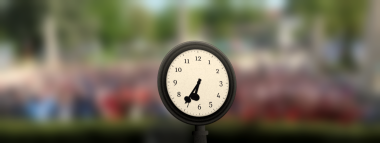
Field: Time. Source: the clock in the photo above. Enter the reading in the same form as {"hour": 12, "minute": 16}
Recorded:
{"hour": 6, "minute": 36}
